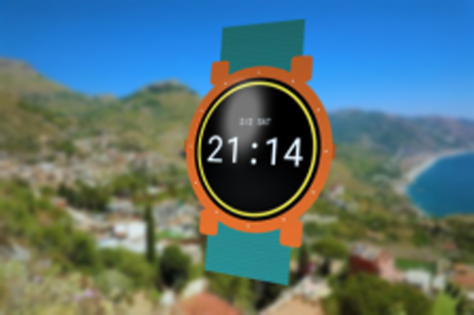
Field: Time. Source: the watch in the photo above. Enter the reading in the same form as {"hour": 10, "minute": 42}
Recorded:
{"hour": 21, "minute": 14}
